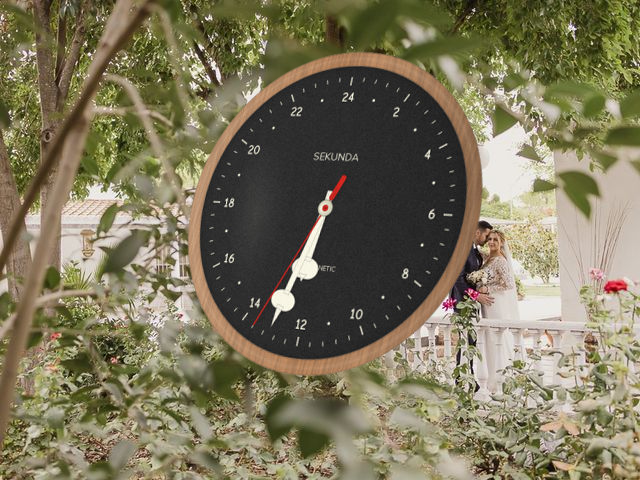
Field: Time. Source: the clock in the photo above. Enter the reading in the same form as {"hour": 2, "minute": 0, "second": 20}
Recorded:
{"hour": 12, "minute": 32, "second": 34}
